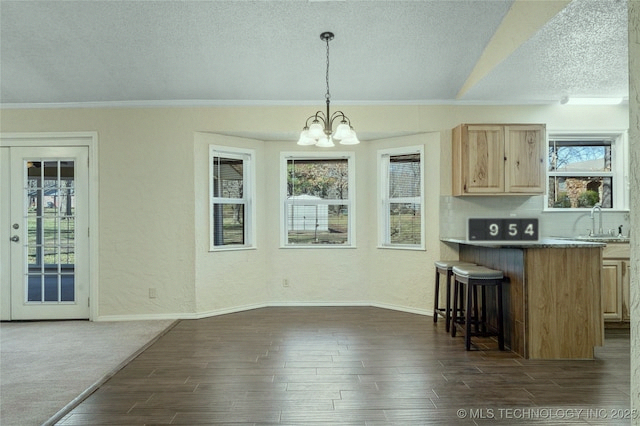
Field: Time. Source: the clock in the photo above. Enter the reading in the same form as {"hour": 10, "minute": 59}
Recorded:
{"hour": 9, "minute": 54}
